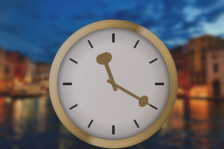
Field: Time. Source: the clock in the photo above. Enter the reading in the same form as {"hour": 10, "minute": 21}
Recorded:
{"hour": 11, "minute": 20}
